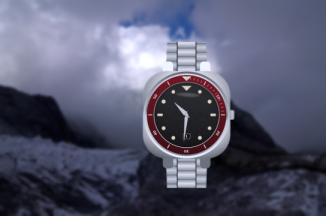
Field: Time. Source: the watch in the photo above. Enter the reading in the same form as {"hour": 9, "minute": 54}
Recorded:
{"hour": 10, "minute": 31}
